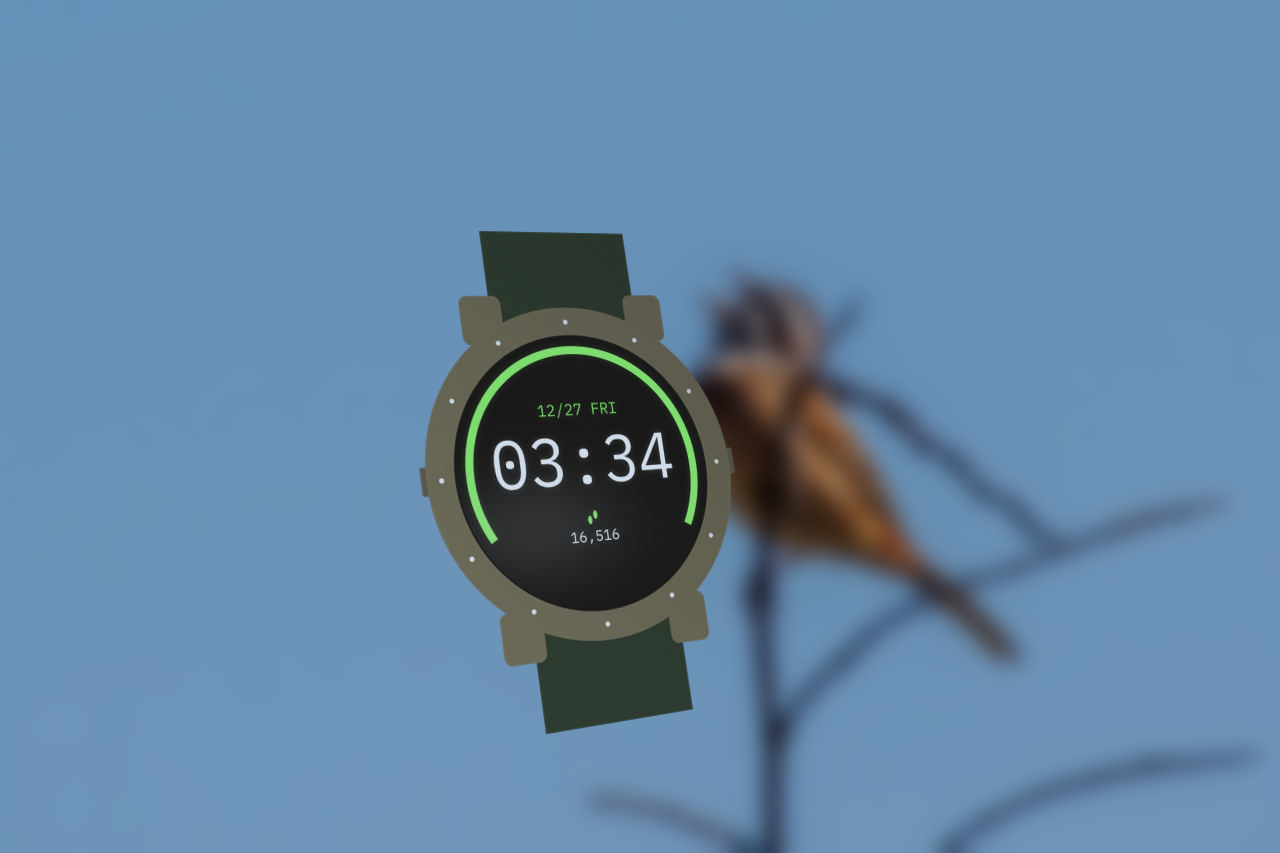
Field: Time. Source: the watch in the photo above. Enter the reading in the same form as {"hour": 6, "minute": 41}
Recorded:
{"hour": 3, "minute": 34}
